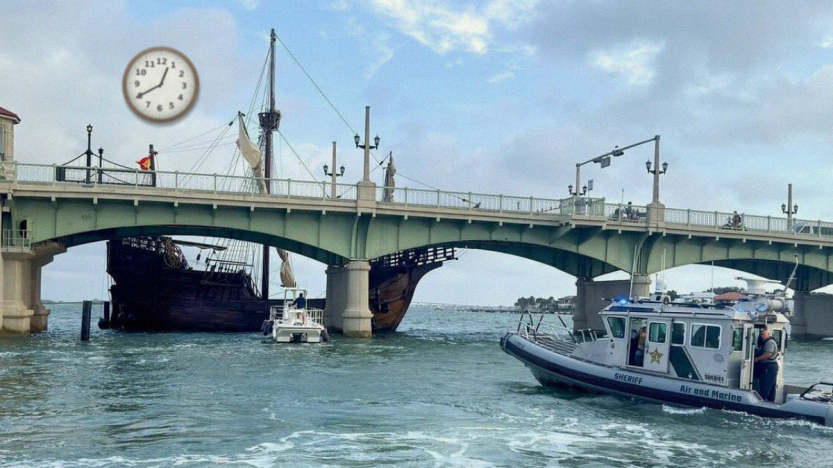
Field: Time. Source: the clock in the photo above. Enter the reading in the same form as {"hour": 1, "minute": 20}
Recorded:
{"hour": 12, "minute": 40}
